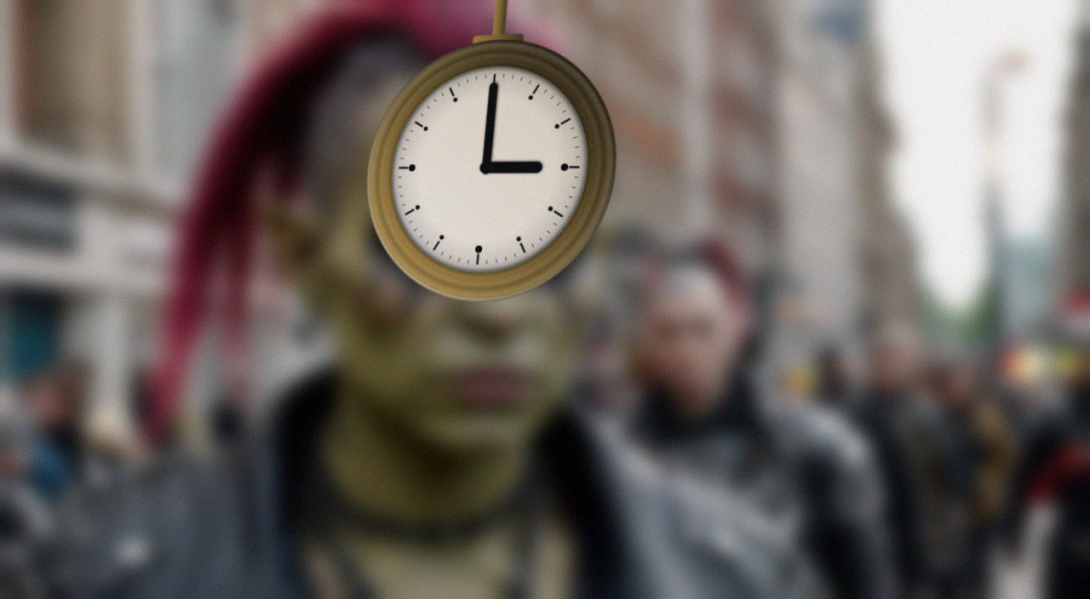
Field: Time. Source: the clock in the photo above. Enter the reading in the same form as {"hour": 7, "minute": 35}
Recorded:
{"hour": 3, "minute": 0}
